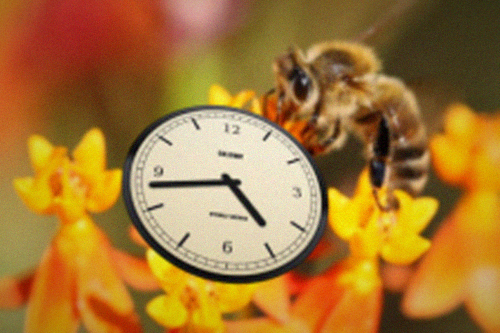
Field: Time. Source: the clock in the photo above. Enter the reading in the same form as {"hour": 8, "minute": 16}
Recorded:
{"hour": 4, "minute": 43}
